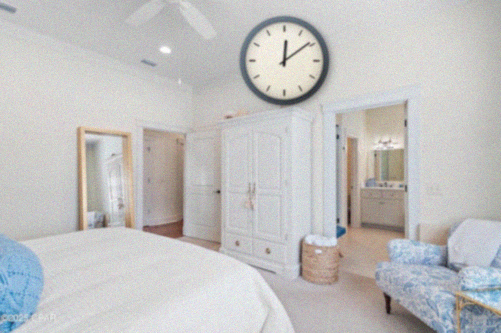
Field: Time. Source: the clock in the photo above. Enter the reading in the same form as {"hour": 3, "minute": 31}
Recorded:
{"hour": 12, "minute": 9}
